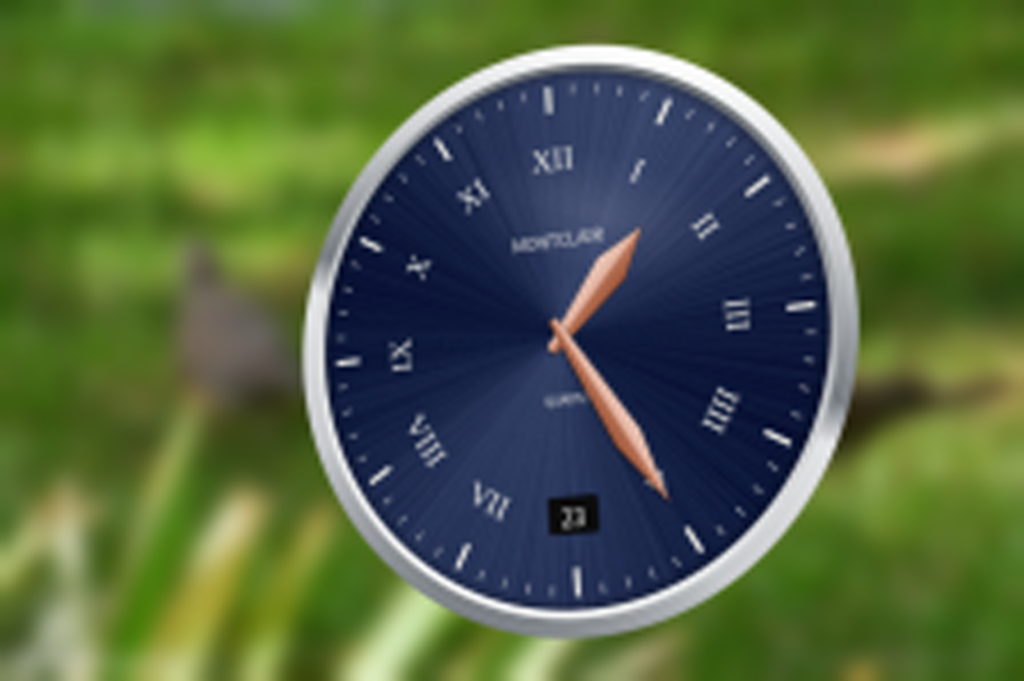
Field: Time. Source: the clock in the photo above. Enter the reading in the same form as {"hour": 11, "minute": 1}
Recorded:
{"hour": 1, "minute": 25}
